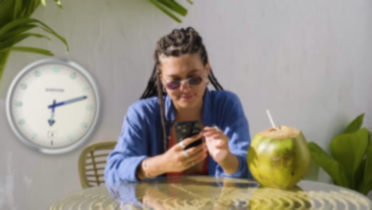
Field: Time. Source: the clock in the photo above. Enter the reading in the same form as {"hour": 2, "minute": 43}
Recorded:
{"hour": 6, "minute": 12}
